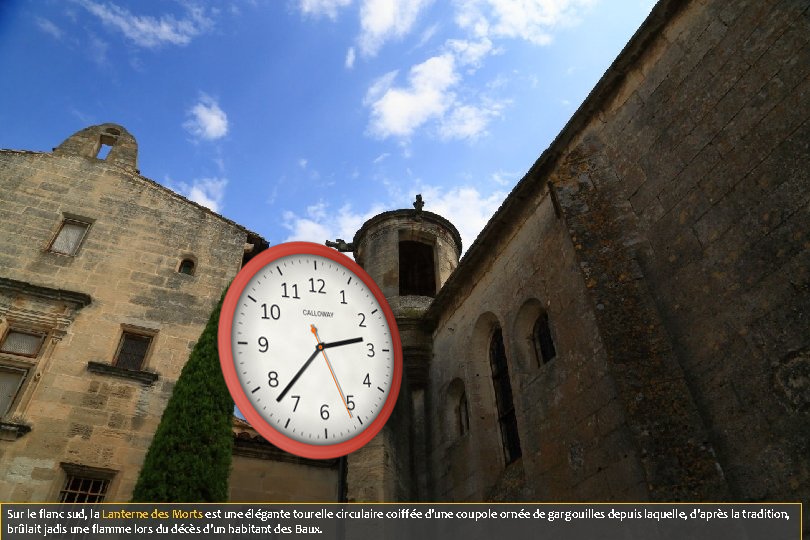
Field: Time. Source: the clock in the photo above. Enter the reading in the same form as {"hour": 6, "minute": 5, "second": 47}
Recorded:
{"hour": 2, "minute": 37, "second": 26}
